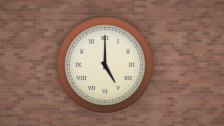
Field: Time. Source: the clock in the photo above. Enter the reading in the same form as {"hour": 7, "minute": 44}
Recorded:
{"hour": 5, "minute": 0}
